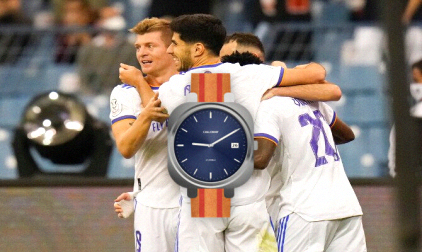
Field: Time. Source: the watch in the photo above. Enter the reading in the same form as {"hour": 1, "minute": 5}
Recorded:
{"hour": 9, "minute": 10}
